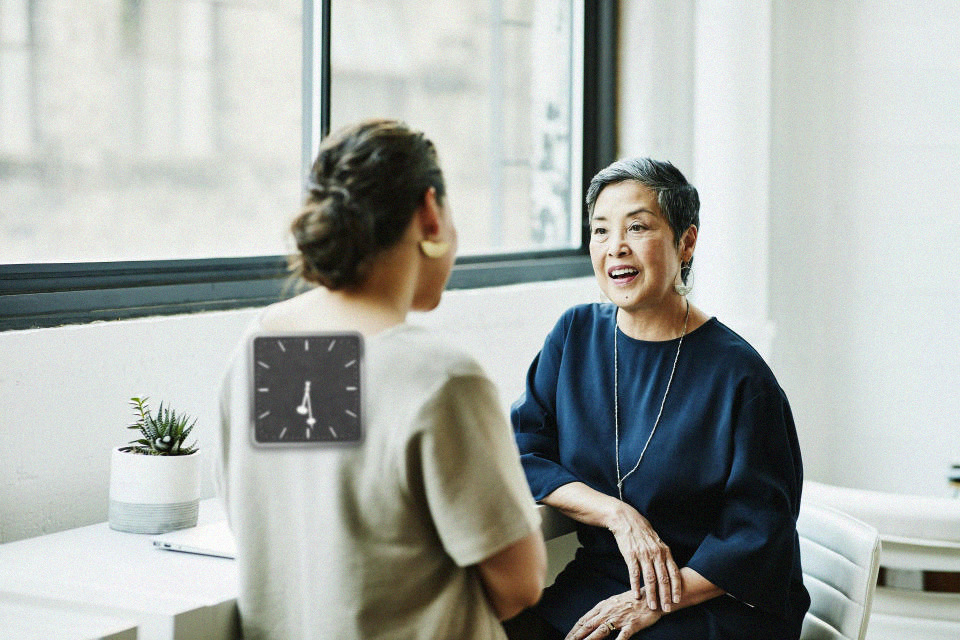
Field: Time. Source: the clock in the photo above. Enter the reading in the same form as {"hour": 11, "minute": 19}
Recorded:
{"hour": 6, "minute": 29}
